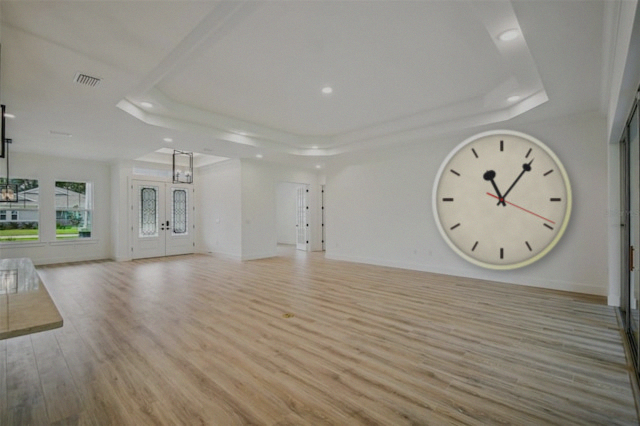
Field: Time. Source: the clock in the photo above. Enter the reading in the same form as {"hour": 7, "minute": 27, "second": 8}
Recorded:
{"hour": 11, "minute": 6, "second": 19}
